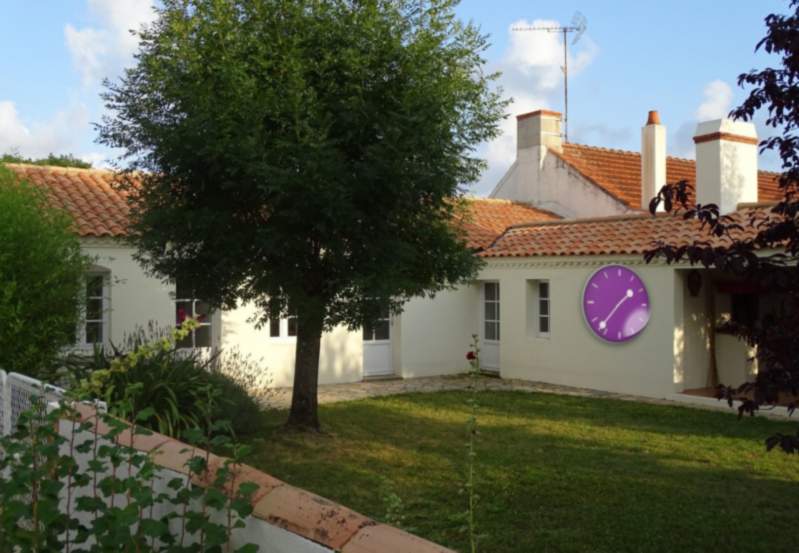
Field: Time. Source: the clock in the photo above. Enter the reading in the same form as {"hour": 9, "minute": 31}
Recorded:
{"hour": 1, "minute": 37}
